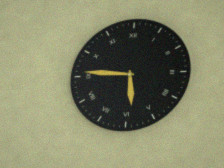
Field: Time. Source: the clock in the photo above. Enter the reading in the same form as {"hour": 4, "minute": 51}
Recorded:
{"hour": 5, "minute": 46}
